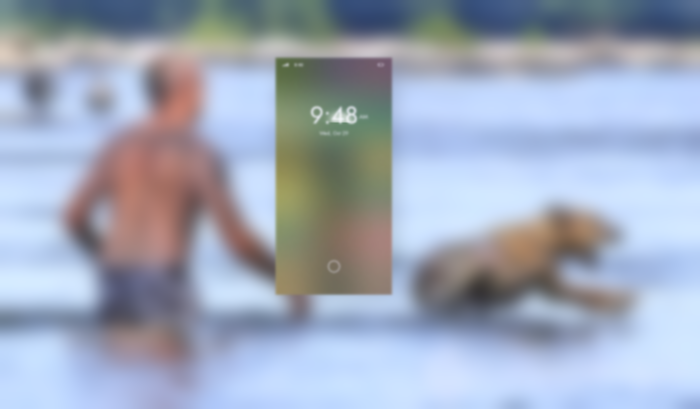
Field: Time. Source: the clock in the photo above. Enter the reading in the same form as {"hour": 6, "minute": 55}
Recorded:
{"hour": 9, "minute": 48}
